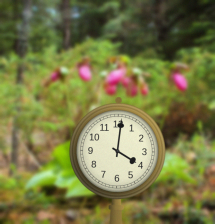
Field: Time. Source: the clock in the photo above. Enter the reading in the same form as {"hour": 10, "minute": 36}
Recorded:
{"hour": 4, "minute": 1}
